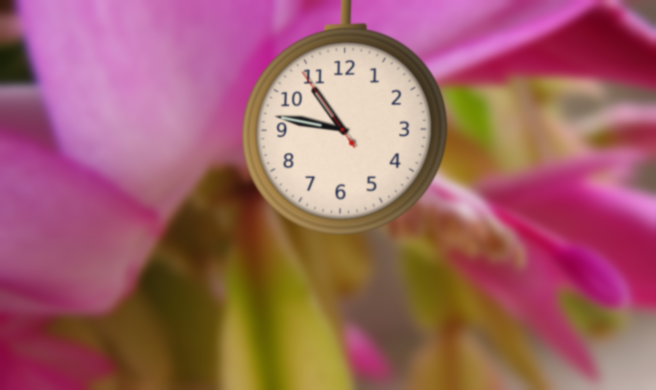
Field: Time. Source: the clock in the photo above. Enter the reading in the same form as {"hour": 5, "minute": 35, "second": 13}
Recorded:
{"hour": 10, "minute": 46, "second": 54}
